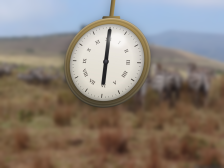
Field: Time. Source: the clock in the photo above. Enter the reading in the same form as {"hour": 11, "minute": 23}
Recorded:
{"hour": 6, "minute": 0}
